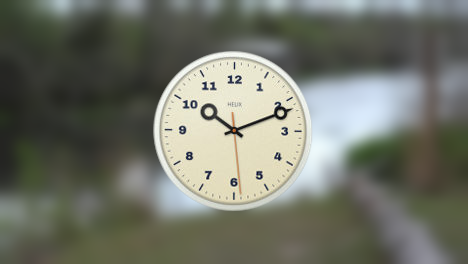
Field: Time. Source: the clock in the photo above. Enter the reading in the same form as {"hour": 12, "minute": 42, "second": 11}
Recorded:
{"hour": 10, "minute": 11, "second": 29}
